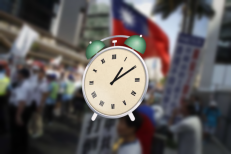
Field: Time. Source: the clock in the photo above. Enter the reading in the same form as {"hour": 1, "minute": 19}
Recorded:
{"hour": 1, "minute": 10}
